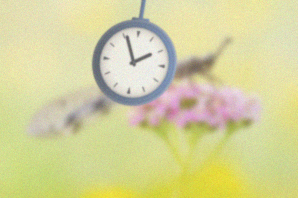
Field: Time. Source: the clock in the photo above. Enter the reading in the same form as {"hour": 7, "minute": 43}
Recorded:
{"hour": 1, "minute": 56}
